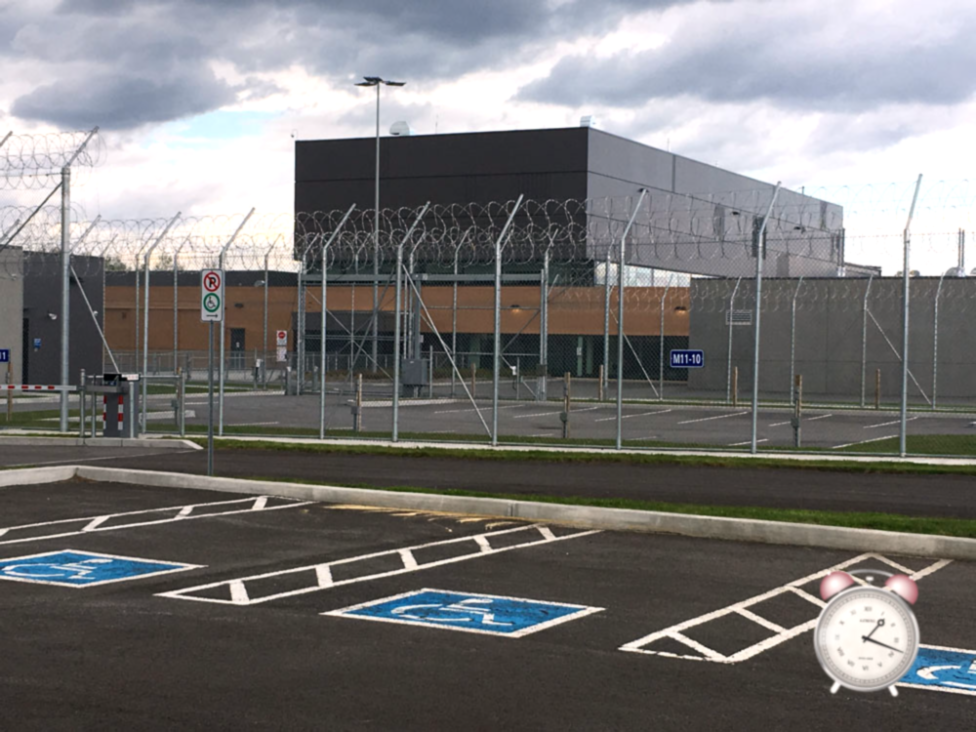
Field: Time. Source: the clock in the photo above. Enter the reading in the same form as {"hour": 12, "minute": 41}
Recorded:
{"hour": 1, "minute": 18}
